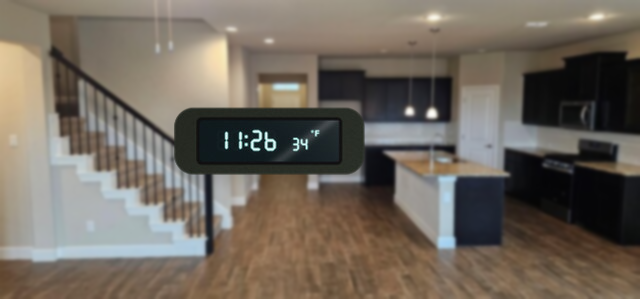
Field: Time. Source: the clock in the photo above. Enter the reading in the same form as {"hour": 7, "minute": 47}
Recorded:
{"hour": 11, "minute": 26}
